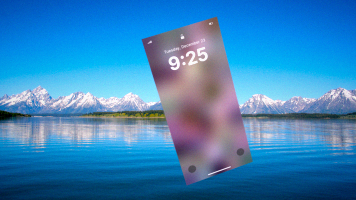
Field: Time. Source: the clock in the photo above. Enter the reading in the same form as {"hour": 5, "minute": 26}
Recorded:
{"hour": 9, "minute": 25}
